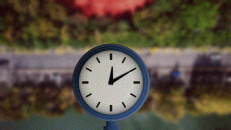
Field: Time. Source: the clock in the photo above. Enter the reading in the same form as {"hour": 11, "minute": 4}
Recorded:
{"hour": 12, "minute": 10}
